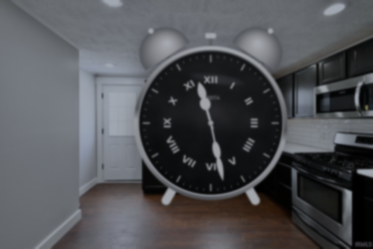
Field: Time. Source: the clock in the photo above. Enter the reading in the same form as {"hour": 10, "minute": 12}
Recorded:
{"hour": 11, "minute": 28}
